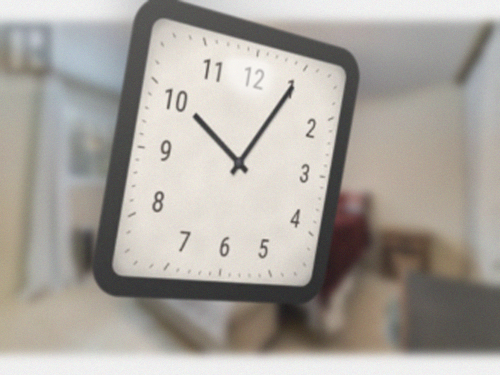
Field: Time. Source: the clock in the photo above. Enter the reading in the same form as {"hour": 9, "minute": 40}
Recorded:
{"hour": 10, "minute": 5}
